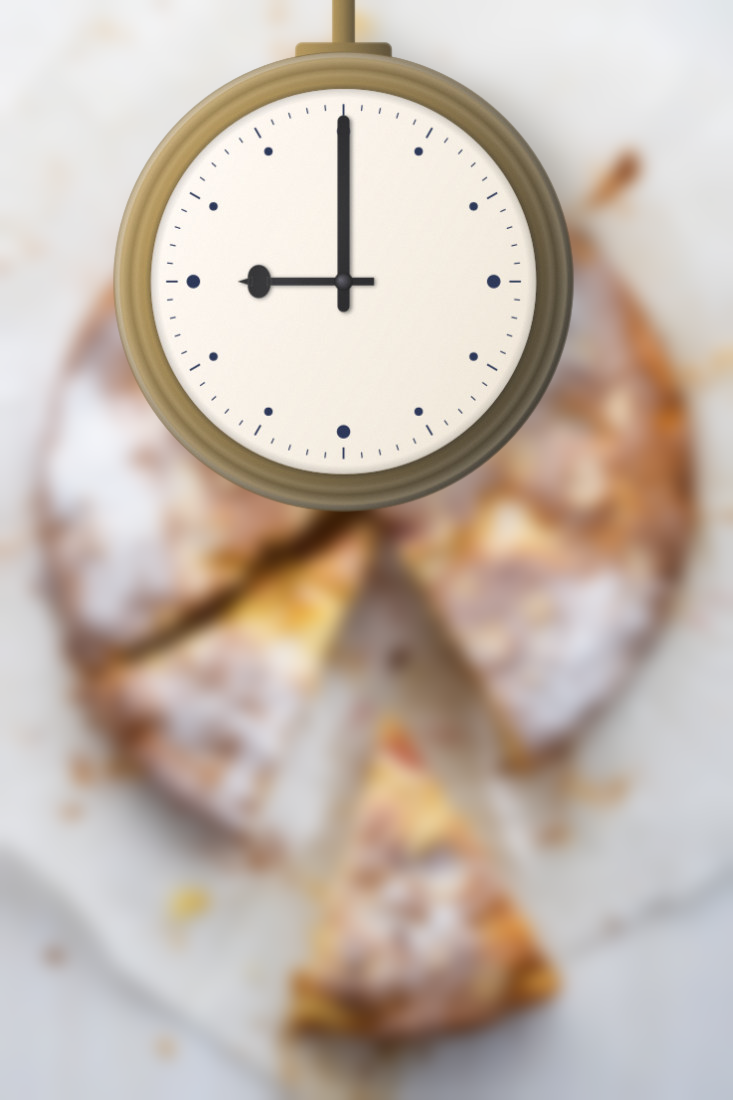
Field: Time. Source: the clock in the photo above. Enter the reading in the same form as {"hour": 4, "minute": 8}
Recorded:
{"hour": 9, "minute": 0}
